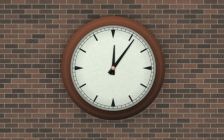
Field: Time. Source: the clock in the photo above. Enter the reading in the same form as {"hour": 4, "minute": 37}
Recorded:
{"hour": 12, "minute": 6}
